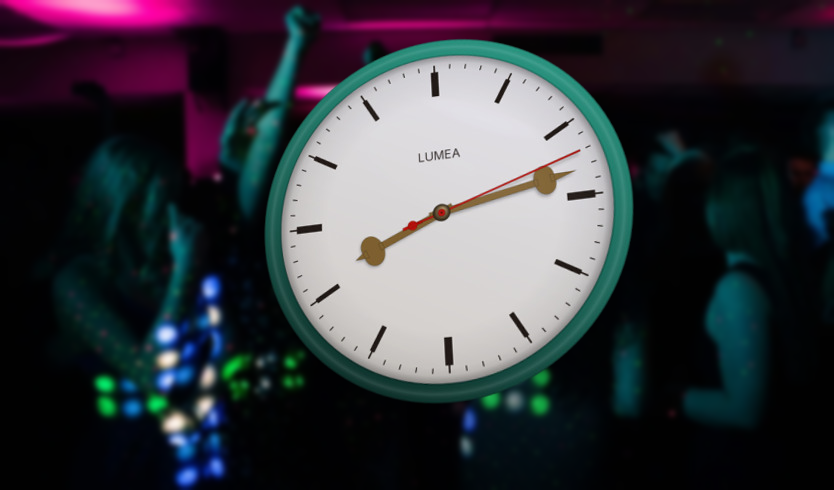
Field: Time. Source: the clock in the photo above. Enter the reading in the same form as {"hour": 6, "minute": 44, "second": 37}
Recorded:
{"hour": 8, "minute": 13, "second": 12}
